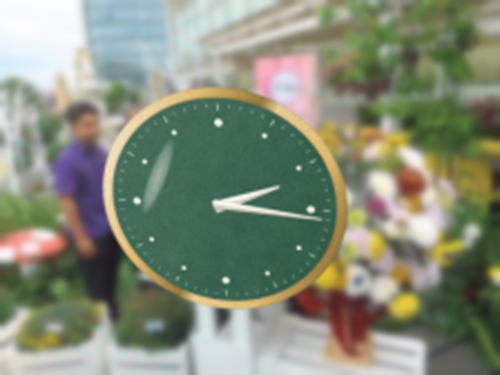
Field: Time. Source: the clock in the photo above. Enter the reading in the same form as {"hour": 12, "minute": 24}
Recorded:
{"hour": 2, "minute": 16}
